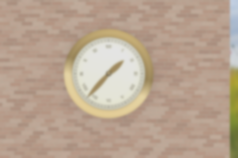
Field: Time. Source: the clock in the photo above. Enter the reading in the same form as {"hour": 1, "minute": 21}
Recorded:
{"hour": 1, "minute": 37}
